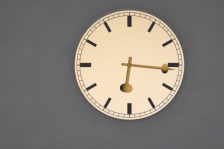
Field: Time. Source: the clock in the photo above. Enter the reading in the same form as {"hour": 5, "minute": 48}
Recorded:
{"hour": 6, "minute": 16}
